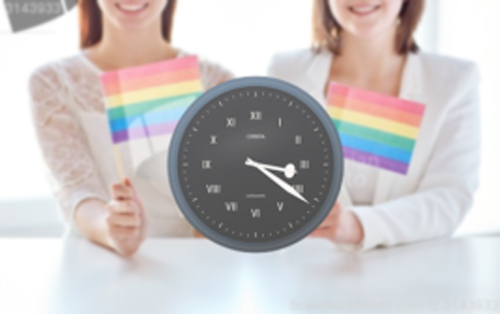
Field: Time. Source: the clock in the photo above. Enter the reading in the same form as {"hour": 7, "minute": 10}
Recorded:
{"hour": 3, "minute": 21}
